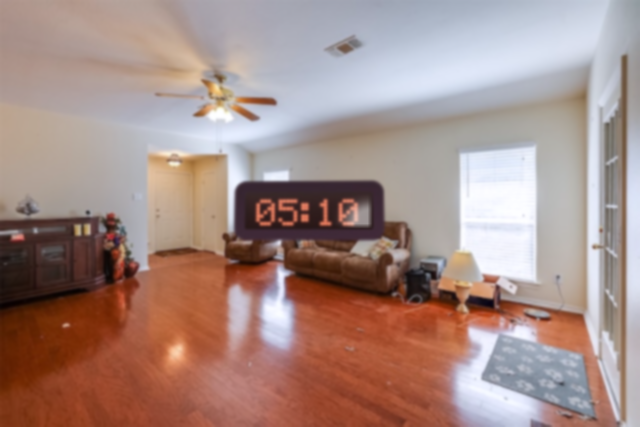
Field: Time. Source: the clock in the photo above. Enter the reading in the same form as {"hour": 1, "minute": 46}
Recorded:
{"hour": 5, "minute": 10}
